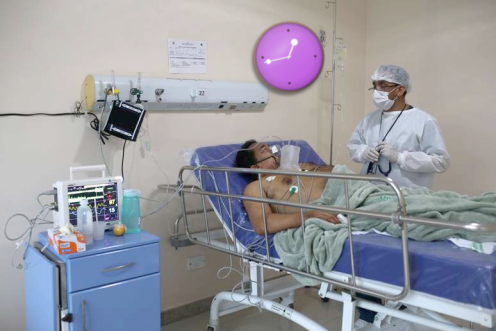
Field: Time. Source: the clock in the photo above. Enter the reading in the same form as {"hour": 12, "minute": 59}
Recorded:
{"hour": 12, "minute": 43}
